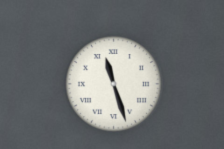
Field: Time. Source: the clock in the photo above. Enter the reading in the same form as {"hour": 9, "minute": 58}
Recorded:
{"hour": 11, "minute": 27}
